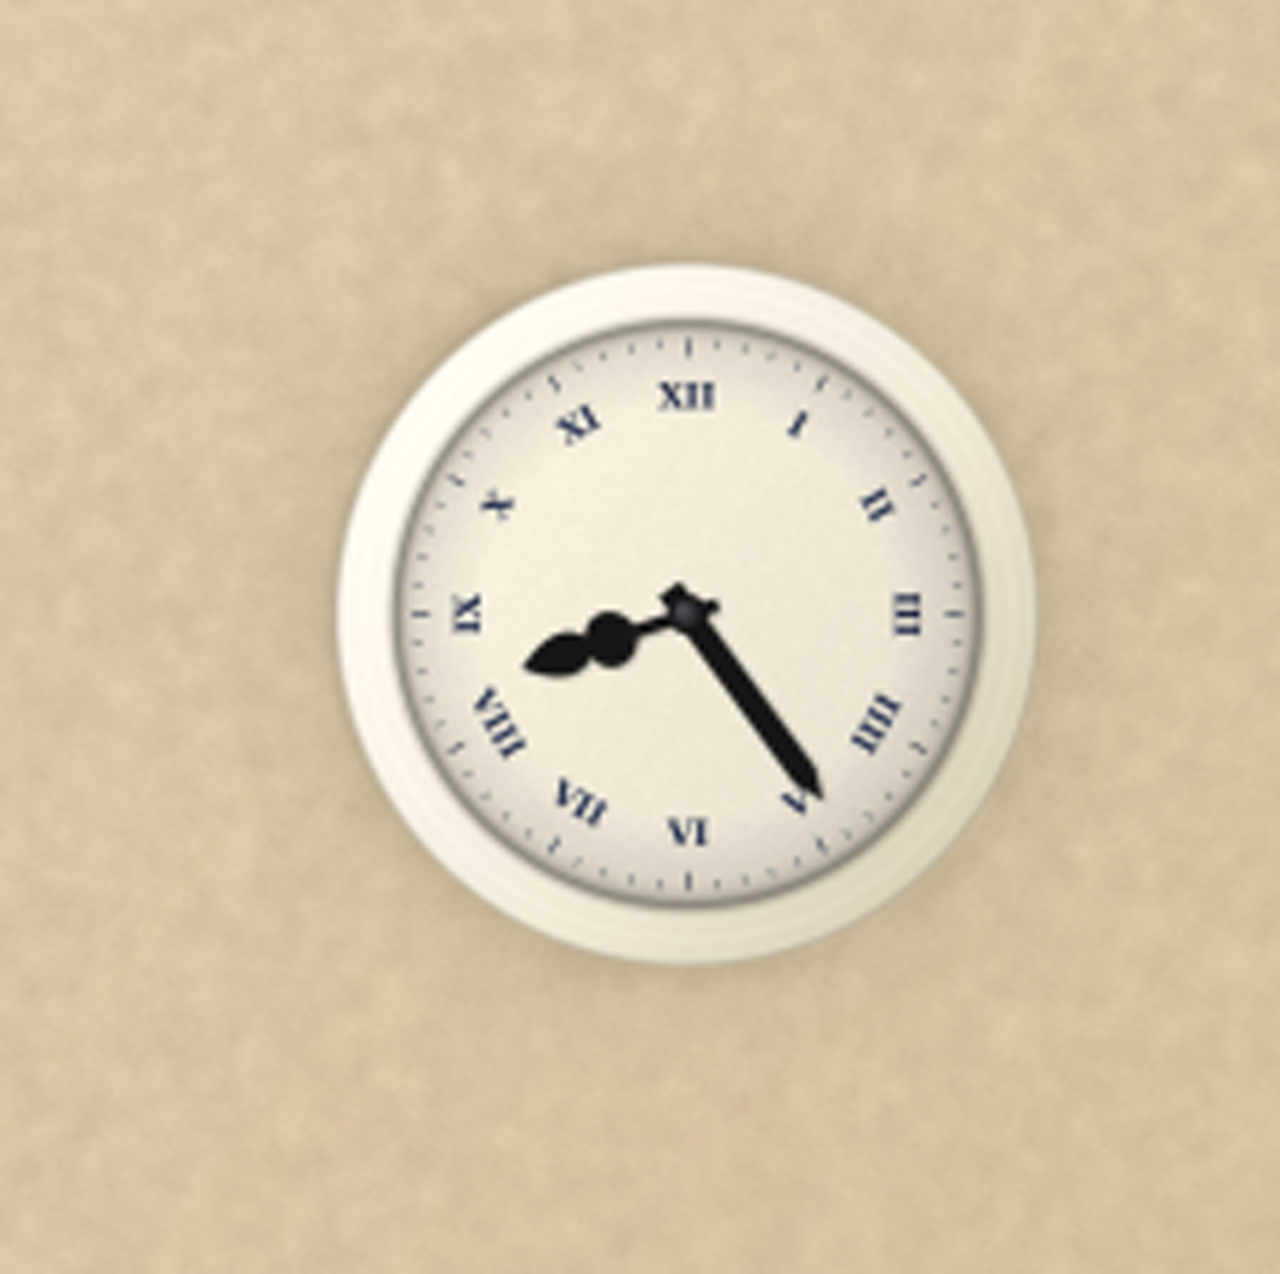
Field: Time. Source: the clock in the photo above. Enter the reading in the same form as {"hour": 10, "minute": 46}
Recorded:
{"hour": 8, "minute": 24}
